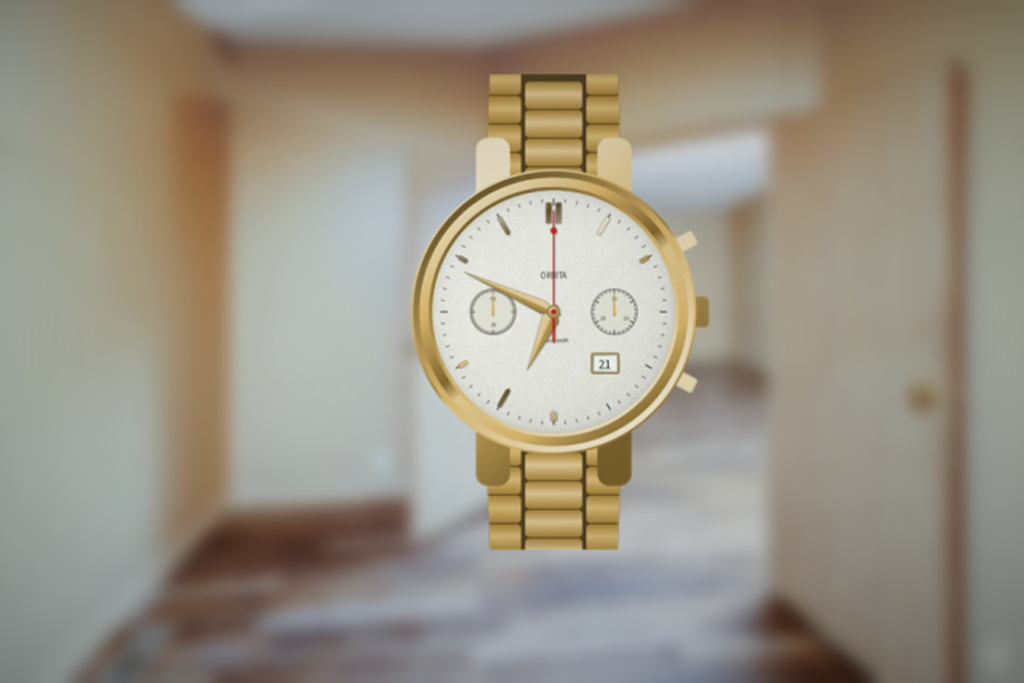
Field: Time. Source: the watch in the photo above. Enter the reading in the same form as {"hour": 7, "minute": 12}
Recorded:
{"hour": 6, "minute": 49}
